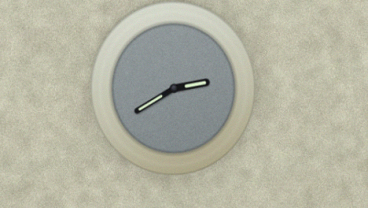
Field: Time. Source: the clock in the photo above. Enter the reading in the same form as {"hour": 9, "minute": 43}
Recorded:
{"hour": 2, "minute": 40}
